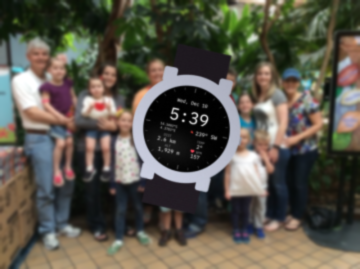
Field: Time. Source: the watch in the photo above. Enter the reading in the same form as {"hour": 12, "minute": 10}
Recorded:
{"hour": 5, "minute": 39}
